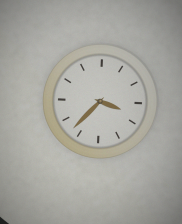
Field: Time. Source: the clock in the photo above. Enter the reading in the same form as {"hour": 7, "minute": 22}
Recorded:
{"hour": 3, "minute": 37}
